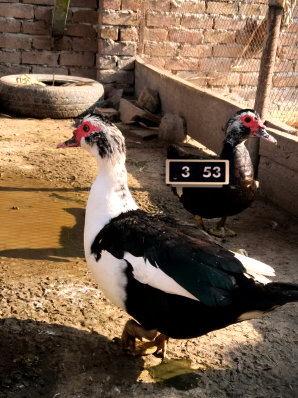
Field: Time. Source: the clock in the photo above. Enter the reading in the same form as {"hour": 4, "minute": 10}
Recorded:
{"hour": 3, "minute": 53}
